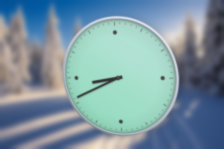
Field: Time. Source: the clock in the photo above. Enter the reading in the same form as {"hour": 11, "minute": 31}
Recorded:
{"hour": 8, "minute": 41}
